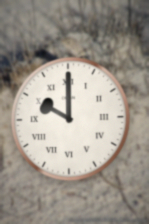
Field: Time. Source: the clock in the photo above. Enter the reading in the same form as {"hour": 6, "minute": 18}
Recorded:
{"hour": 10, "minute": 0}
